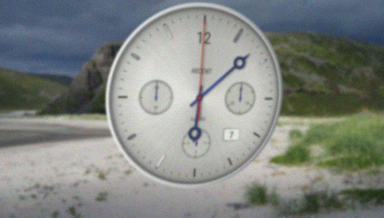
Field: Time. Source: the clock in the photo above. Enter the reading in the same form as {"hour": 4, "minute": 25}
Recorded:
{"hour": 6, "minute": 8}
